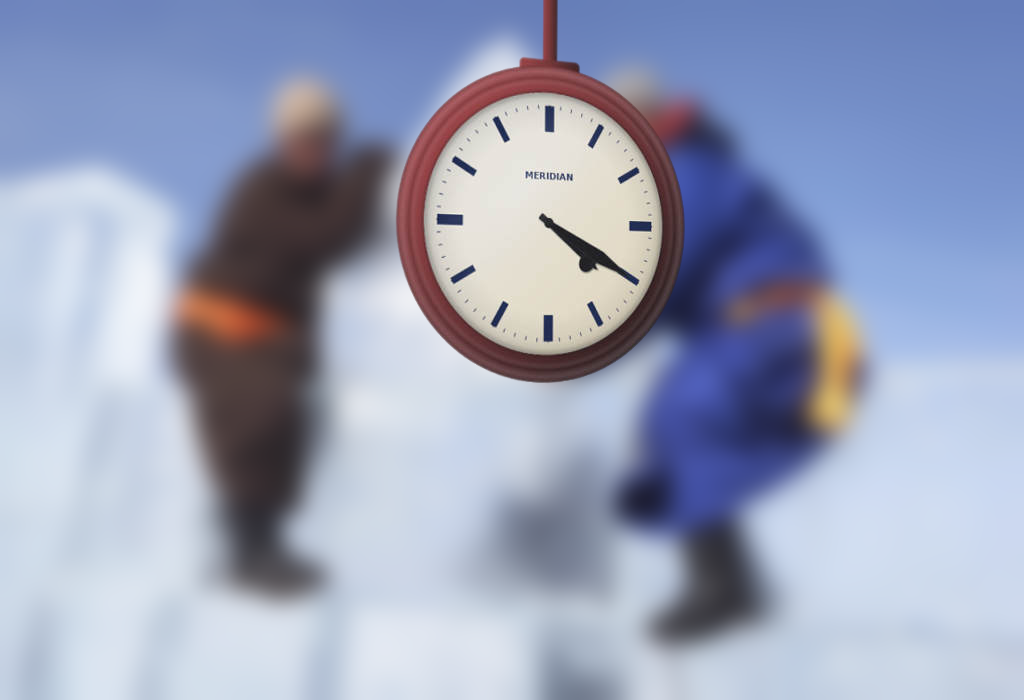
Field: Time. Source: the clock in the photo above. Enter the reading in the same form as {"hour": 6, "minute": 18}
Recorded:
{"hour": 4, "minute": 20}
